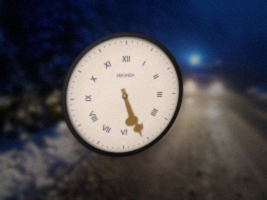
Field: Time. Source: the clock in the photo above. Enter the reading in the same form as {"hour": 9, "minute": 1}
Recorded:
{"hour": 5, "minute": 26}
